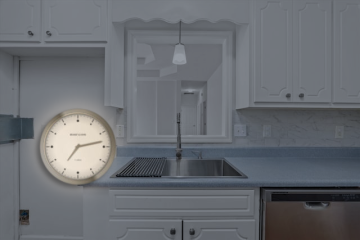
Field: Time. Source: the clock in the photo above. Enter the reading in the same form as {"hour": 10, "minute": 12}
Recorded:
{"hour": 7, "minute": 13}
